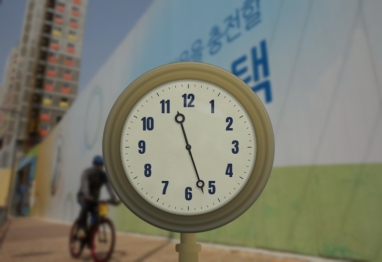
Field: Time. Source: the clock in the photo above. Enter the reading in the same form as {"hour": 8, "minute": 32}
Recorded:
{"hour": 11, "minute": 27}
